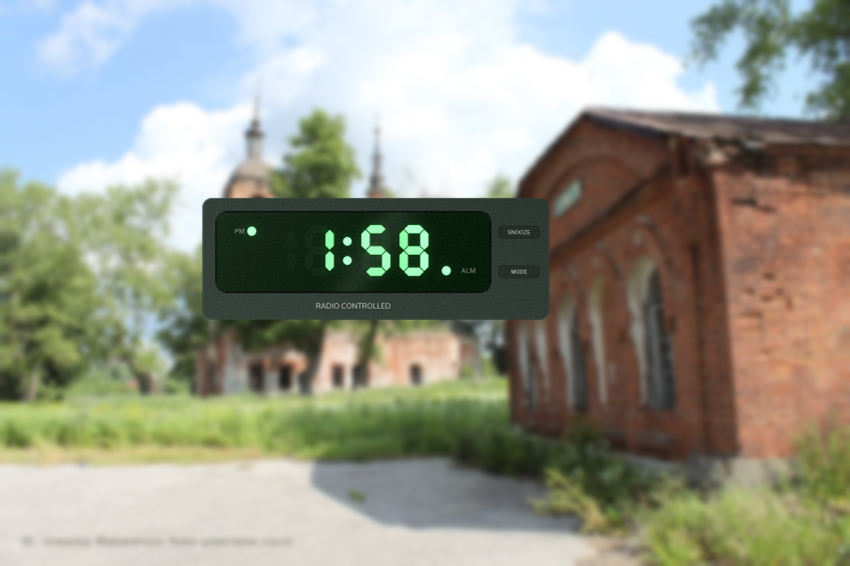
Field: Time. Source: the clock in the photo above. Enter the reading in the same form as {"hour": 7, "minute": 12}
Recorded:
{"hour": 1, "minute": 58}
